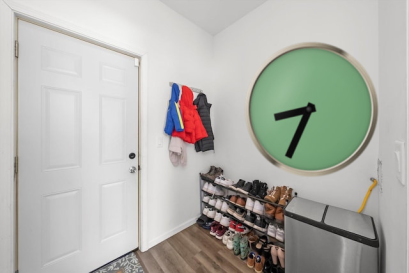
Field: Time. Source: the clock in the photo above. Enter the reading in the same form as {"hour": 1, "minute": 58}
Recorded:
{"hour": 8, "minute": 34}
